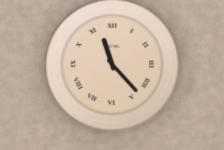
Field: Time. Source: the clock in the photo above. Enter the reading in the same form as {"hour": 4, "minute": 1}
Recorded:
{"hour": 11, "minute": 23}
